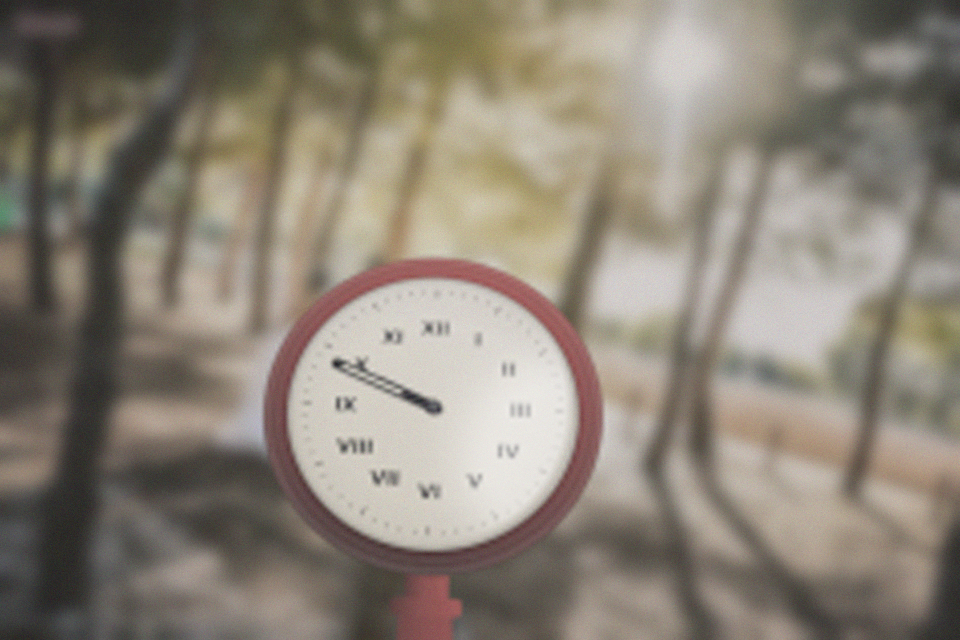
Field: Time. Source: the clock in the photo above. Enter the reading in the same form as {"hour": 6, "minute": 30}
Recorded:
{"hour": 9, "minute": 49}
